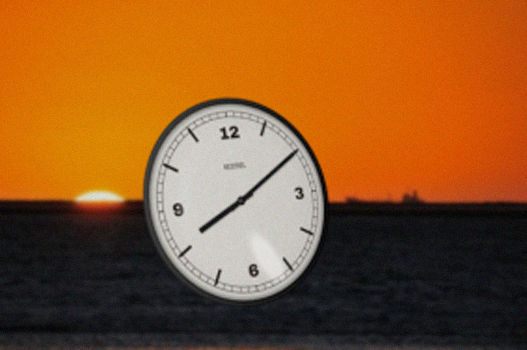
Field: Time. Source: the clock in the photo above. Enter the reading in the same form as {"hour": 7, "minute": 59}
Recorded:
{"hour": 8, "minute": 10}
